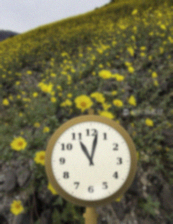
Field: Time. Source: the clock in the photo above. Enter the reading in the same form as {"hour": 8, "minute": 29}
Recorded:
{"hour": 11, "minute": 2}
